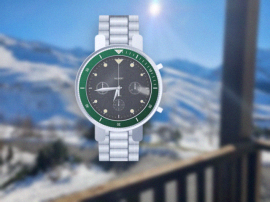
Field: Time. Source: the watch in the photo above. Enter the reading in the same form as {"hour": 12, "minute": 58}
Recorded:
{"hour": 6, "minute": 44}
